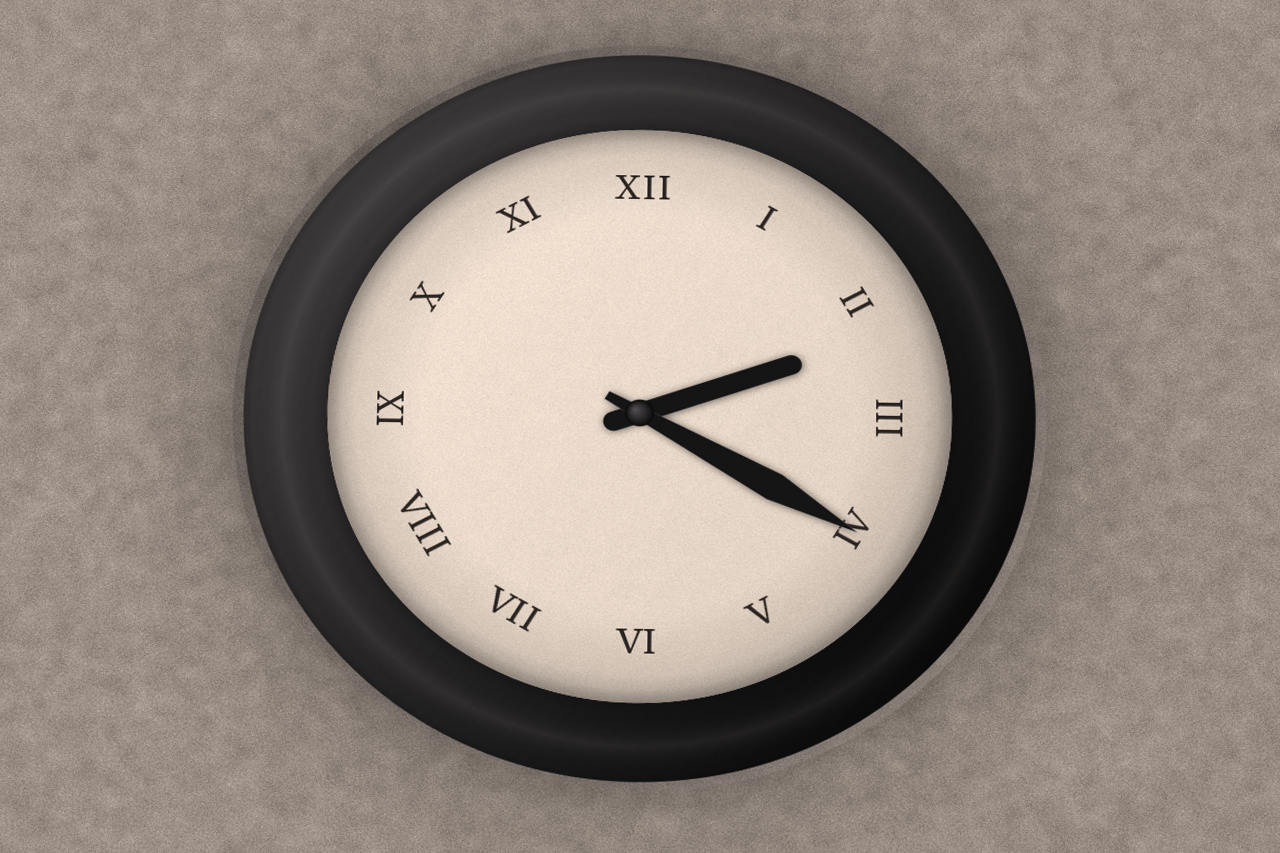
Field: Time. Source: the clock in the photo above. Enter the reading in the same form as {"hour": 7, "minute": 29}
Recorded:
{"hour": 2, "minute": 20}
